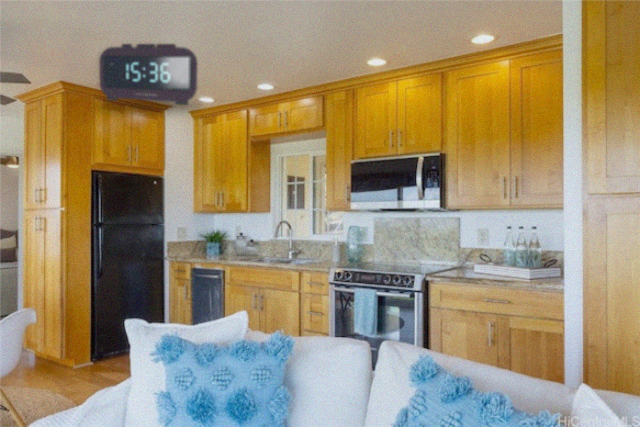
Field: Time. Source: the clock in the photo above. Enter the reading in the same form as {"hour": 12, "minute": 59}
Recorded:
{"hour": 15, "minute": 36}
